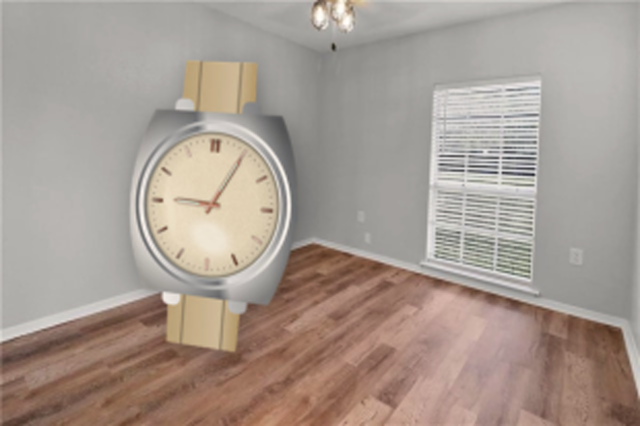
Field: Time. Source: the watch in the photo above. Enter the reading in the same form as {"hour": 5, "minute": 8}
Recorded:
{"hour": 9, "minute": 5}
